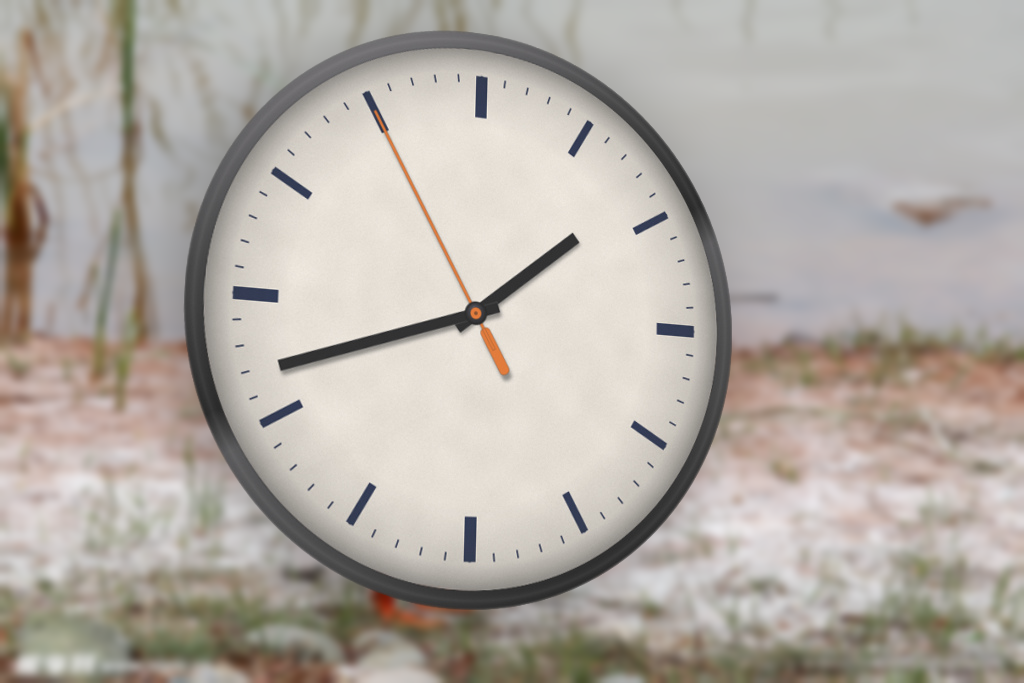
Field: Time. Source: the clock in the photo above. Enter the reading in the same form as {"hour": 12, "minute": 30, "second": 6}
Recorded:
{"hour": 1, "minute": 41, "second": 55}
